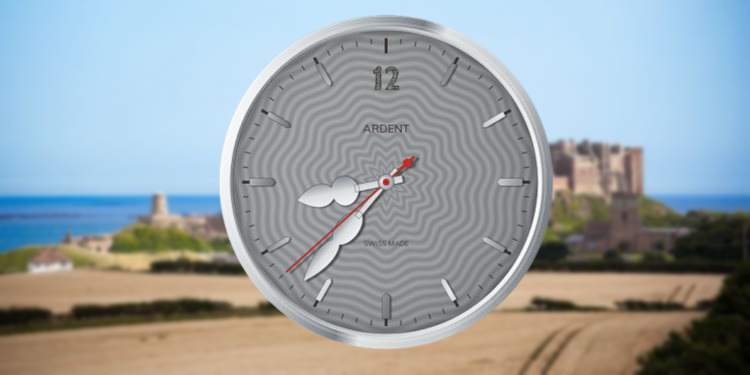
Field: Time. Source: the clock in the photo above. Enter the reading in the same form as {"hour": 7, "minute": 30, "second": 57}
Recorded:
{"hour": 8, "minute": 36, "second": 38}
